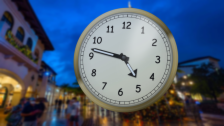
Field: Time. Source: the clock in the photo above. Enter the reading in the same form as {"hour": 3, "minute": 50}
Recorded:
{"hour": 4, "minute": 47}
